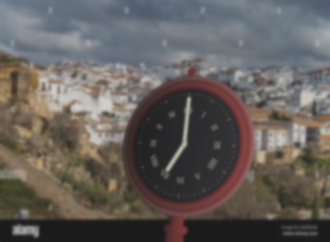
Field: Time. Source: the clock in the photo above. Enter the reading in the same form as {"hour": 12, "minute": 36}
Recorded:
{"hour": 7, "minute": 0}
